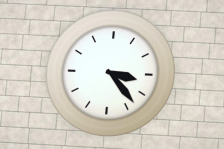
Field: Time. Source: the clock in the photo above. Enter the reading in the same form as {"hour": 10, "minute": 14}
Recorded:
{"hour": 3, "minute": 23}
